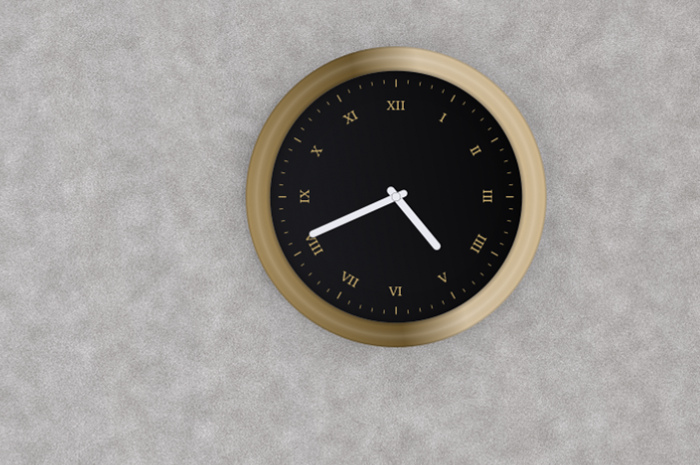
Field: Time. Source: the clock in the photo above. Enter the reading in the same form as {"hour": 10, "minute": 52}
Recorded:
{"hour": 4, "minute": 41}
